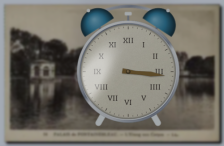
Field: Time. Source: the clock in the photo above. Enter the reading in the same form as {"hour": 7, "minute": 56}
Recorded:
{"hour": 3, "minute": 16}
